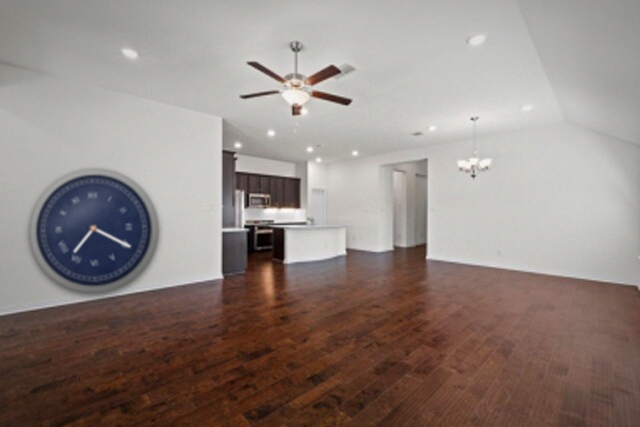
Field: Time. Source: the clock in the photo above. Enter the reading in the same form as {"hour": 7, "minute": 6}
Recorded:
{"hour": 7, "minute": 20}
